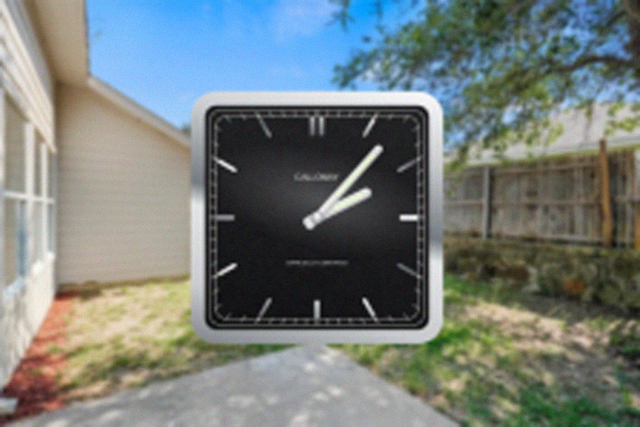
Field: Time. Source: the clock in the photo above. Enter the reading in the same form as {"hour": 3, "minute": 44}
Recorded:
{"hour": 2, "minute": 7}
